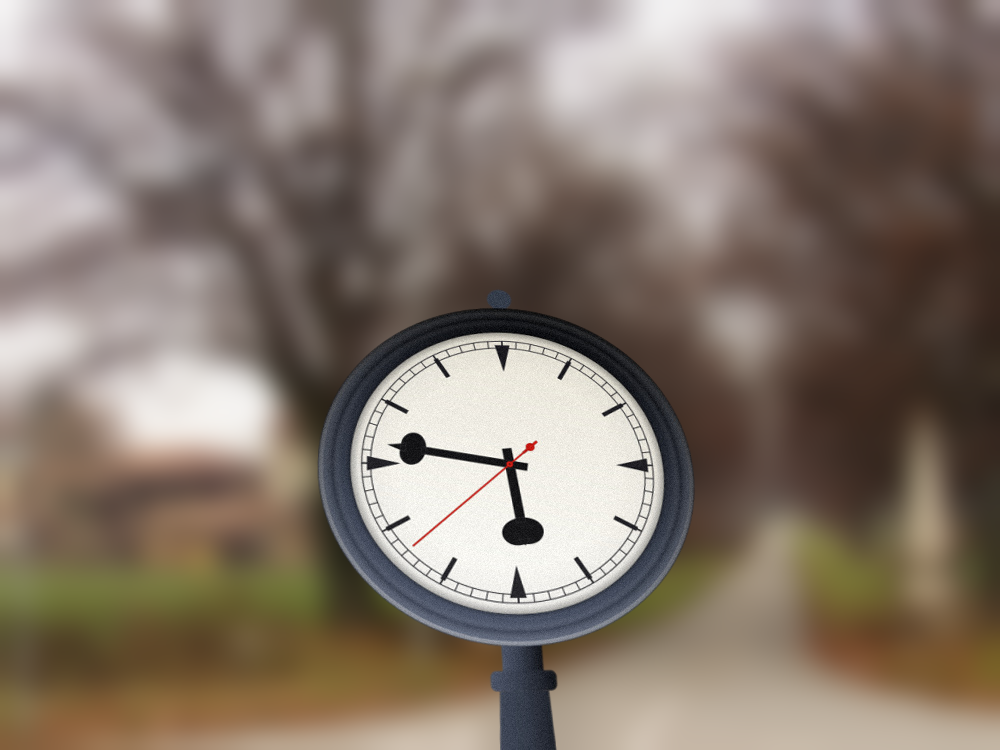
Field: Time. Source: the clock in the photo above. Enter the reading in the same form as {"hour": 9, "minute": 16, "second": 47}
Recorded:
{"hour": 5, "minute": 46, "second": 38}
